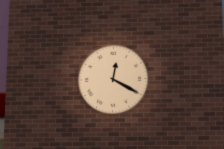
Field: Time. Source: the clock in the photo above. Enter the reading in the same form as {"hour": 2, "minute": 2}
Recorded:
{"hour": 12, "minute": 20}
